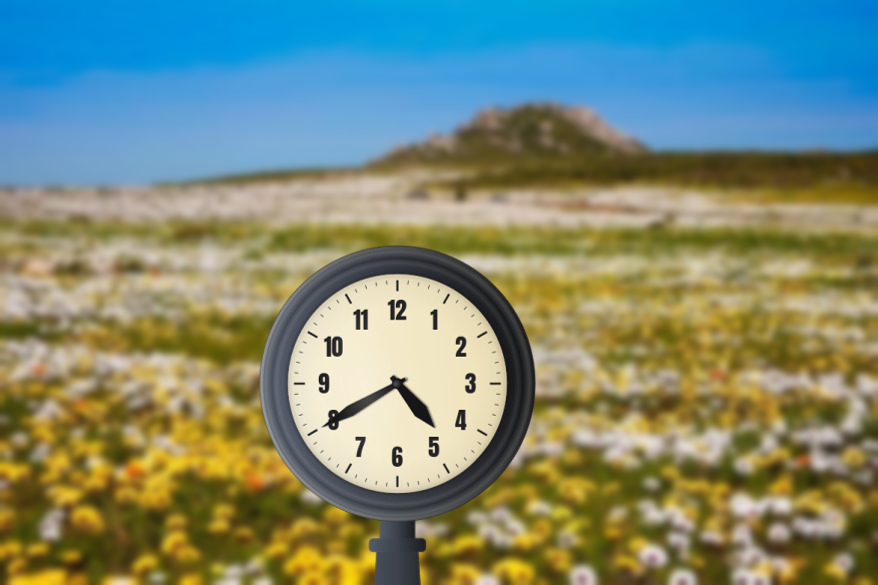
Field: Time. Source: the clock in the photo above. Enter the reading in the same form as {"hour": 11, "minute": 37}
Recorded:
{"hour": 4, "minute": 40}
